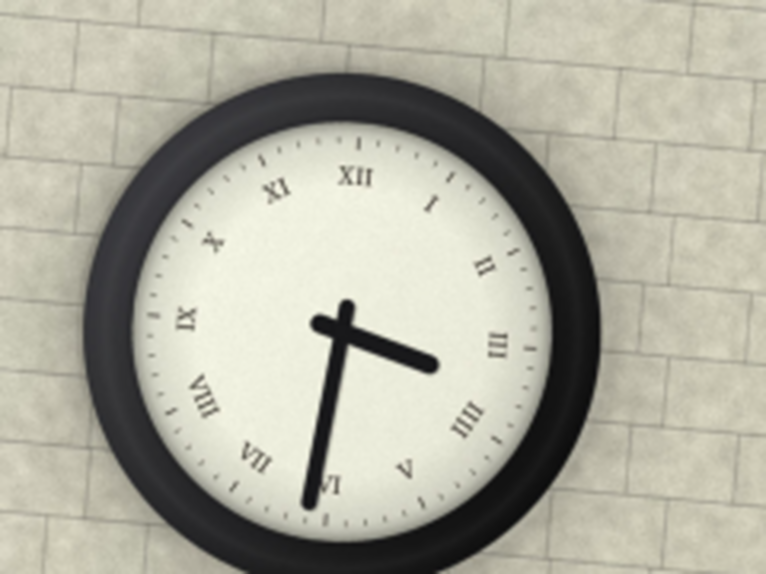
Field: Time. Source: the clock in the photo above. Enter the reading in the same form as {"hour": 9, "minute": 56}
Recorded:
{"hour": 3, "minute": 31}
